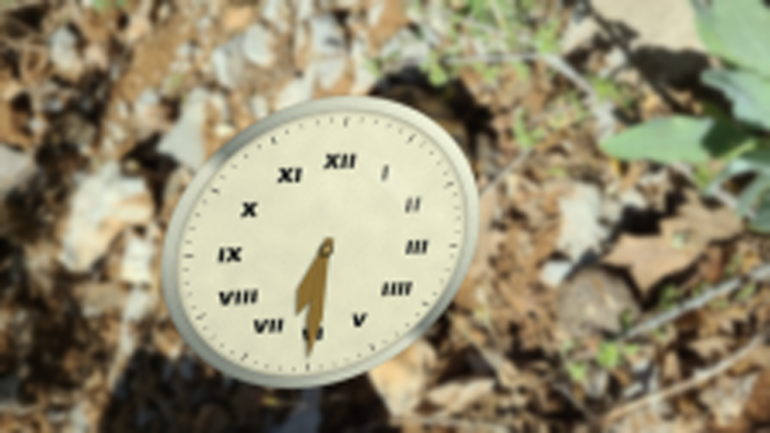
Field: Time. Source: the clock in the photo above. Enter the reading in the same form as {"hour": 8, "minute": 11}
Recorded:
{"hour": 6, "minute": 30}
